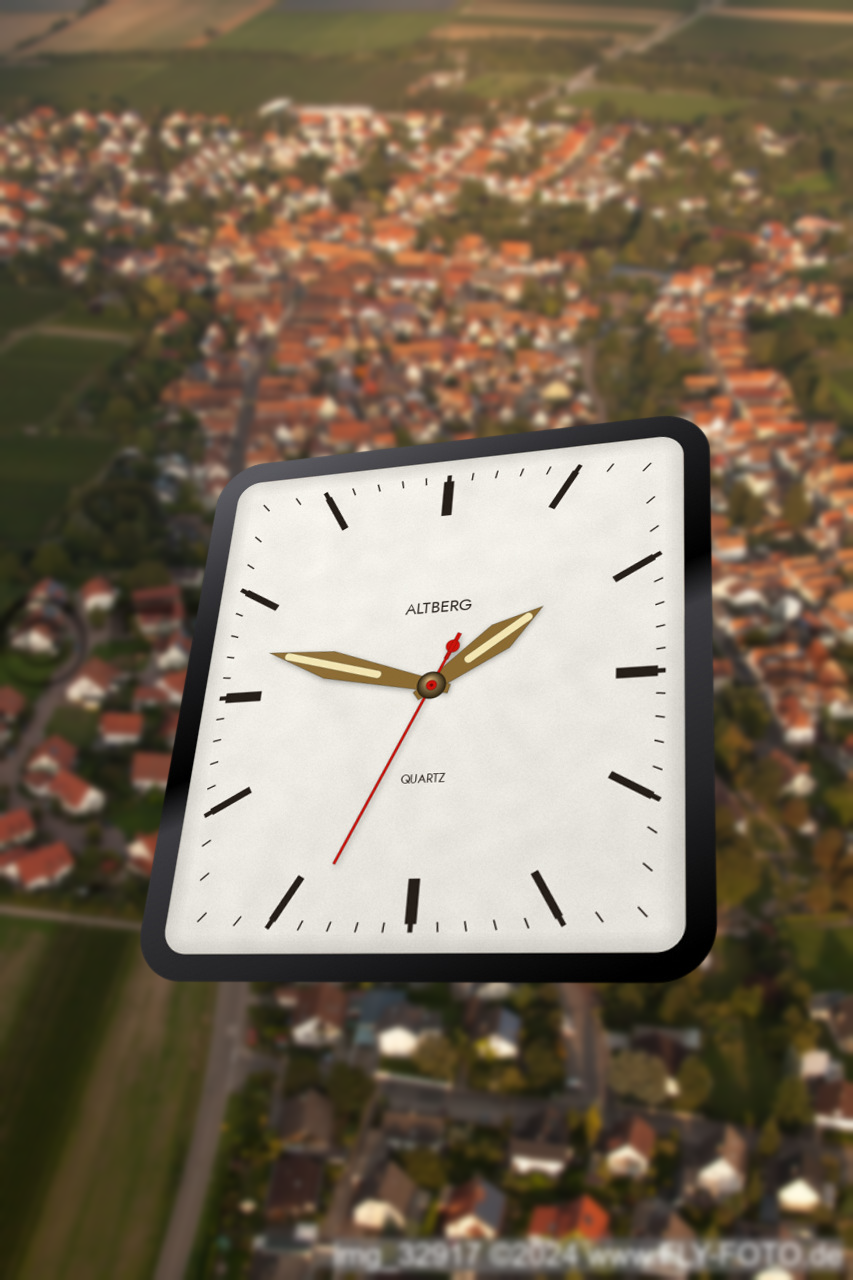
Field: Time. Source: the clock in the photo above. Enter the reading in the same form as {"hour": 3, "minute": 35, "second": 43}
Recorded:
{"hour": 1, "minute": 47, "second": 34}
